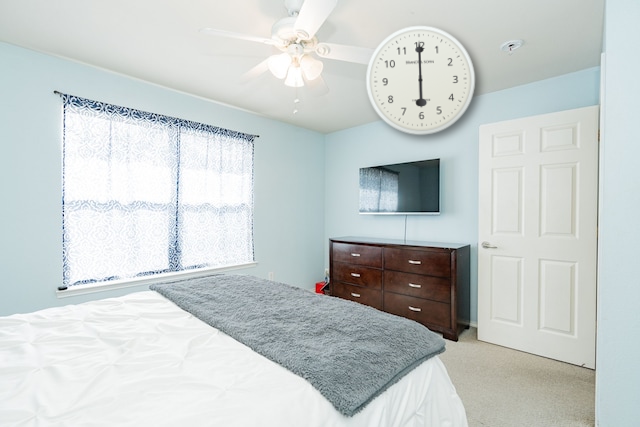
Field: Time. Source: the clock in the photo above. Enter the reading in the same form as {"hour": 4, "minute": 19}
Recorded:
{"hour": 6, "minute": 0}
